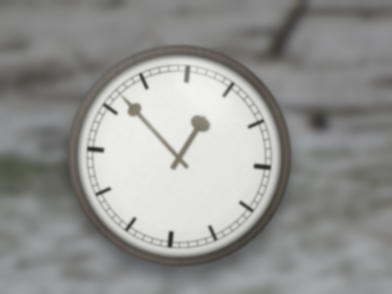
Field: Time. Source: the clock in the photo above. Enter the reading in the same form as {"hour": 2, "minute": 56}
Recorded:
{"hour": 12, "minute": 52}
